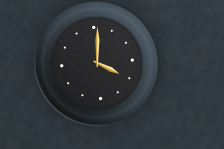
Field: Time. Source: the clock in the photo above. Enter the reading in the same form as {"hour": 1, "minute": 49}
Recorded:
{"hour": 4, "minute": 1}
